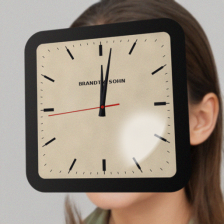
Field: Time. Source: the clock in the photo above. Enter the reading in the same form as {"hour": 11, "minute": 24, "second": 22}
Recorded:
{"hour": 12, "minute": 1, "second": 44}
